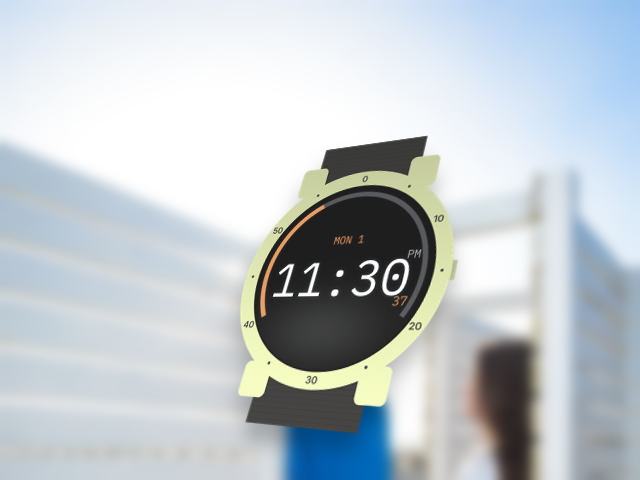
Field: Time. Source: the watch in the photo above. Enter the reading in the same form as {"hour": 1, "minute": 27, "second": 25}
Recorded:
{"hour": 11, "minute": 30, "second": 37}
